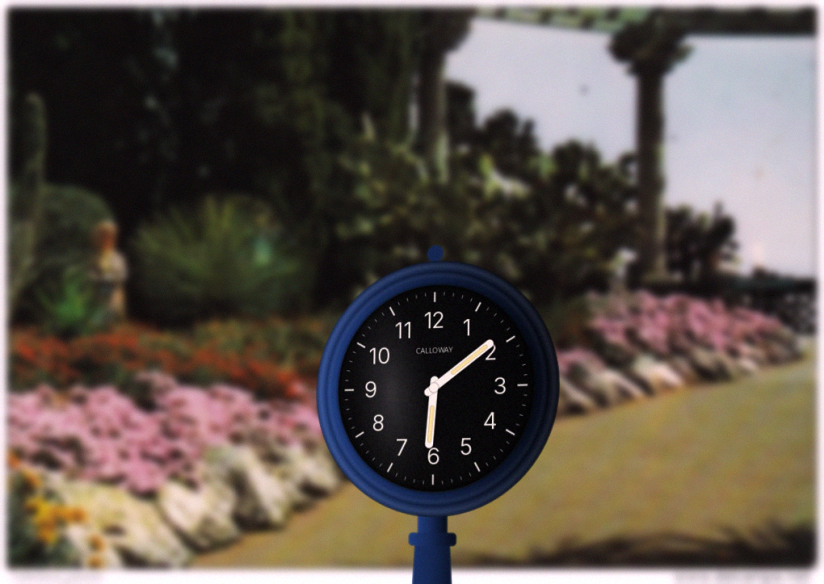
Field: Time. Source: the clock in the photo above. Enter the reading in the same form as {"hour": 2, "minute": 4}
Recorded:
{"hour": 6, "minute": 9}
